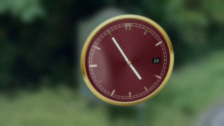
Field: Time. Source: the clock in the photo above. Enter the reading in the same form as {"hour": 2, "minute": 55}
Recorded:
{"hour": 4, "minute": 55}
